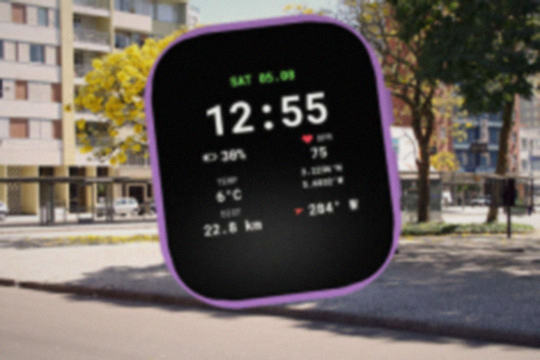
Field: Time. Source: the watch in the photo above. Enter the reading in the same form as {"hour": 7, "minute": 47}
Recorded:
{"hour": 12, "minute": 55}
